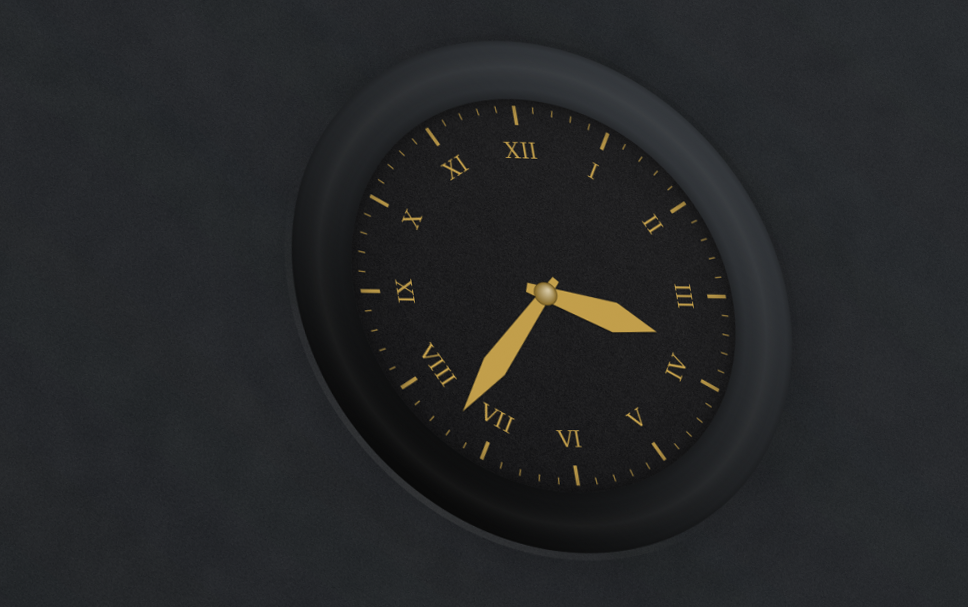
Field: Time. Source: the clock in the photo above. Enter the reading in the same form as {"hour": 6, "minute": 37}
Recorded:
{"hour": 3, "minute": 37}
